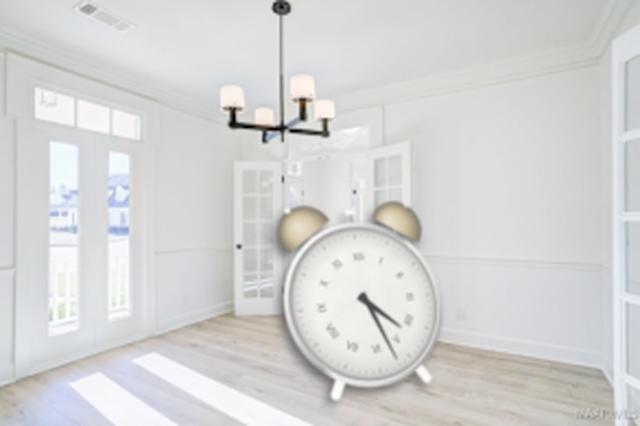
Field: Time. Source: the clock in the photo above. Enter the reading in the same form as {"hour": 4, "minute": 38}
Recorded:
{"hour": 4, "minute": 27}
